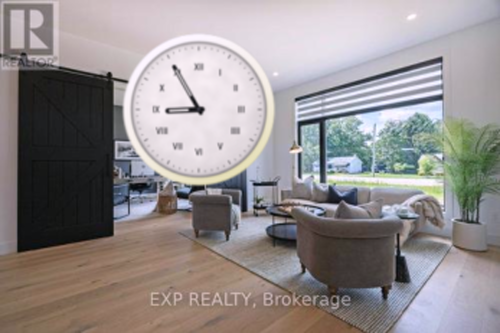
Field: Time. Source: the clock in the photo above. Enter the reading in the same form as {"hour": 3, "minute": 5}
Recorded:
{"hour": 8, "minute": 55}
